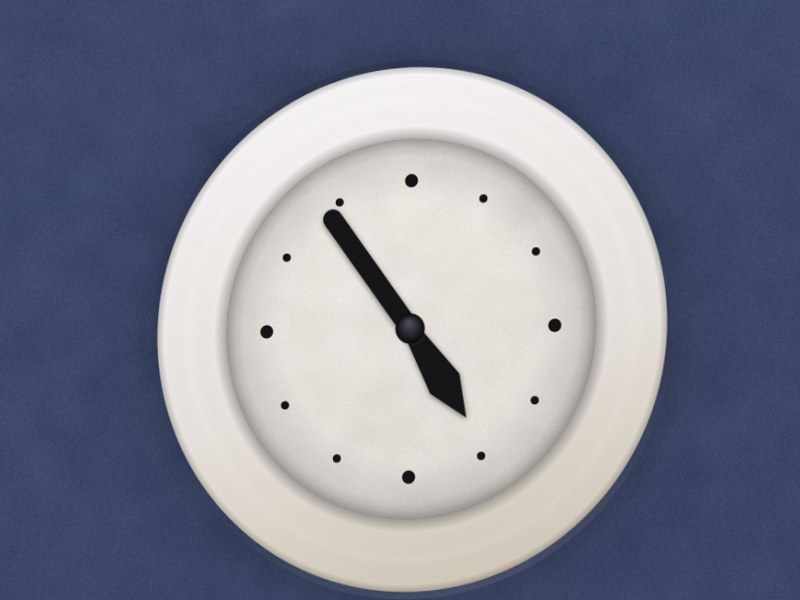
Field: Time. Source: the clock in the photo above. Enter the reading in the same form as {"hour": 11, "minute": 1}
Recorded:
{"hour": 4, "minute": 54}
